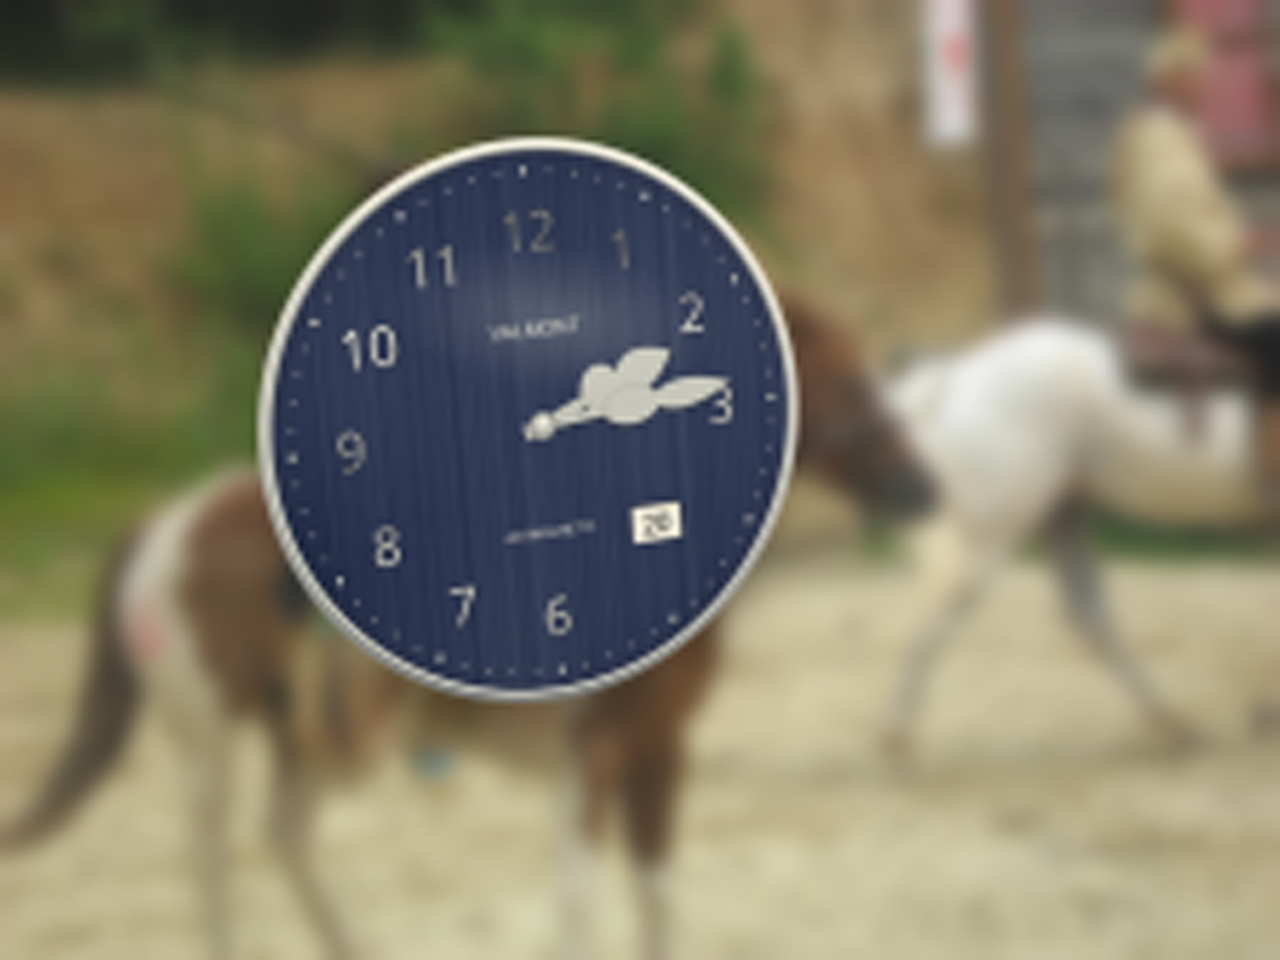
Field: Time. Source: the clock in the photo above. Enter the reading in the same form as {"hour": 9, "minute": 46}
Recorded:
{"hour": 2, "minute": 14}
